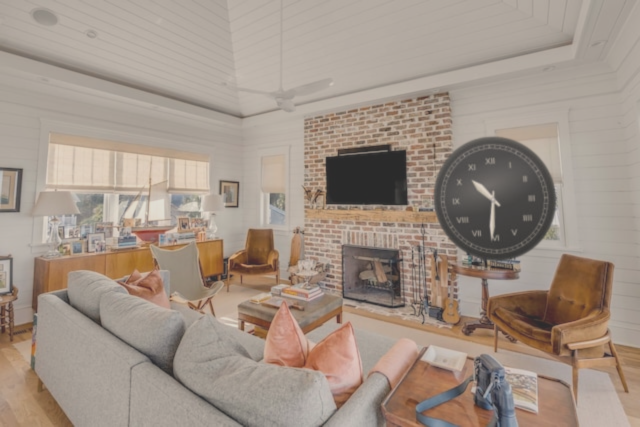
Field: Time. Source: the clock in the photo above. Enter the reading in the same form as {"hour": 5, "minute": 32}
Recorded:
{"hour": 10, "minute": 31}
